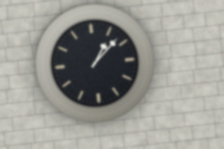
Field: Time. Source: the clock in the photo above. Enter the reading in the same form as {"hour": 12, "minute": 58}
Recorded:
{"hour": 1, "minute": 8}
